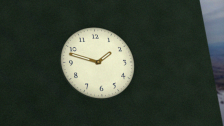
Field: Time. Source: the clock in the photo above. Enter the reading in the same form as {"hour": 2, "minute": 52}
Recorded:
{"hour": 1, "minute": 48}
